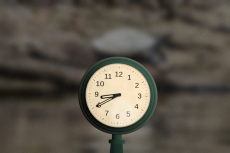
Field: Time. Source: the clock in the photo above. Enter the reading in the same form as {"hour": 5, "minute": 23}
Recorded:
{"hour": 8, "minute": 40}
